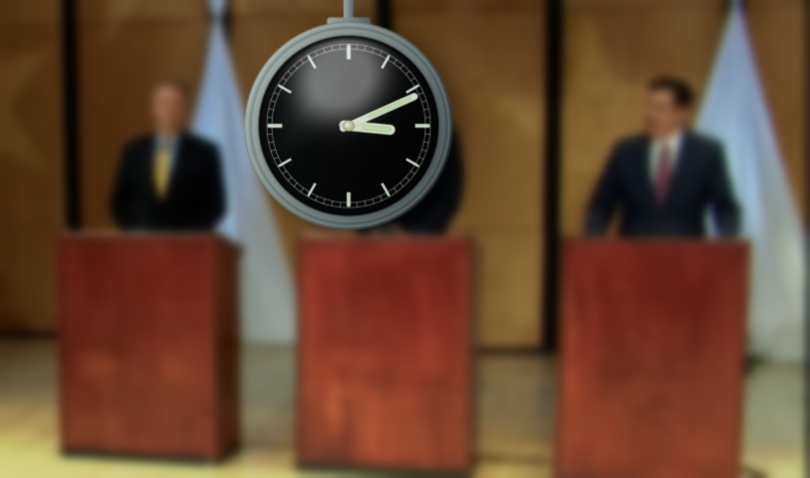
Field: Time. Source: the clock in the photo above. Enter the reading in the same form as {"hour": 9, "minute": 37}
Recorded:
{"hour": 3, "minute": 11}
